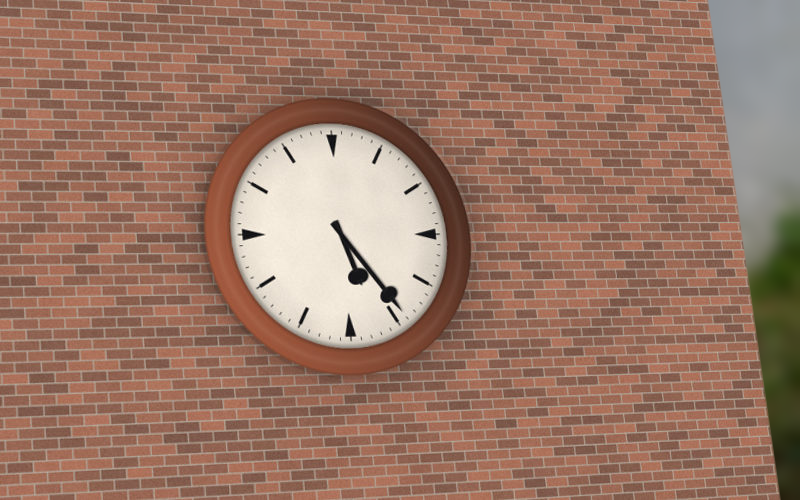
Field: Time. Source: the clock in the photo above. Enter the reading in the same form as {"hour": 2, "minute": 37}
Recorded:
{"hour": 5, "minute": 24}
